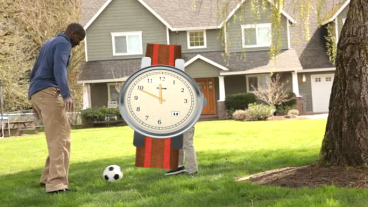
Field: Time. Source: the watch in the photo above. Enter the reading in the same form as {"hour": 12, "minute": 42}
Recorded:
{"hour": 11, "minute": 49}
